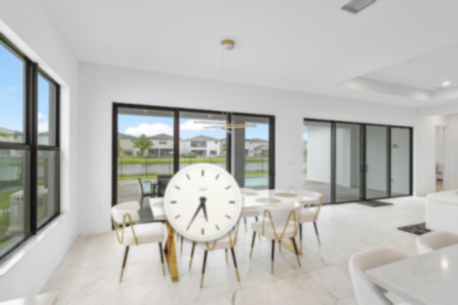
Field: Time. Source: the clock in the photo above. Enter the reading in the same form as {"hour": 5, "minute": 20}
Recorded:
{"hour": 5, "minute": 35}
